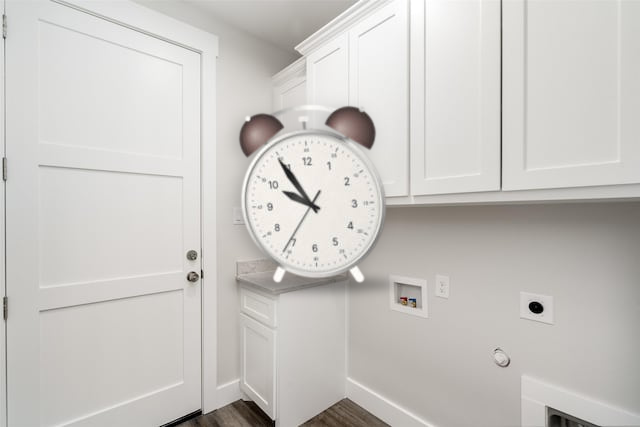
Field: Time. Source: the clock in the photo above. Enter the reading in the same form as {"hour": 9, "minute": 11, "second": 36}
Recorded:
{"hour": 9, "minute": 54, "second": 36}
